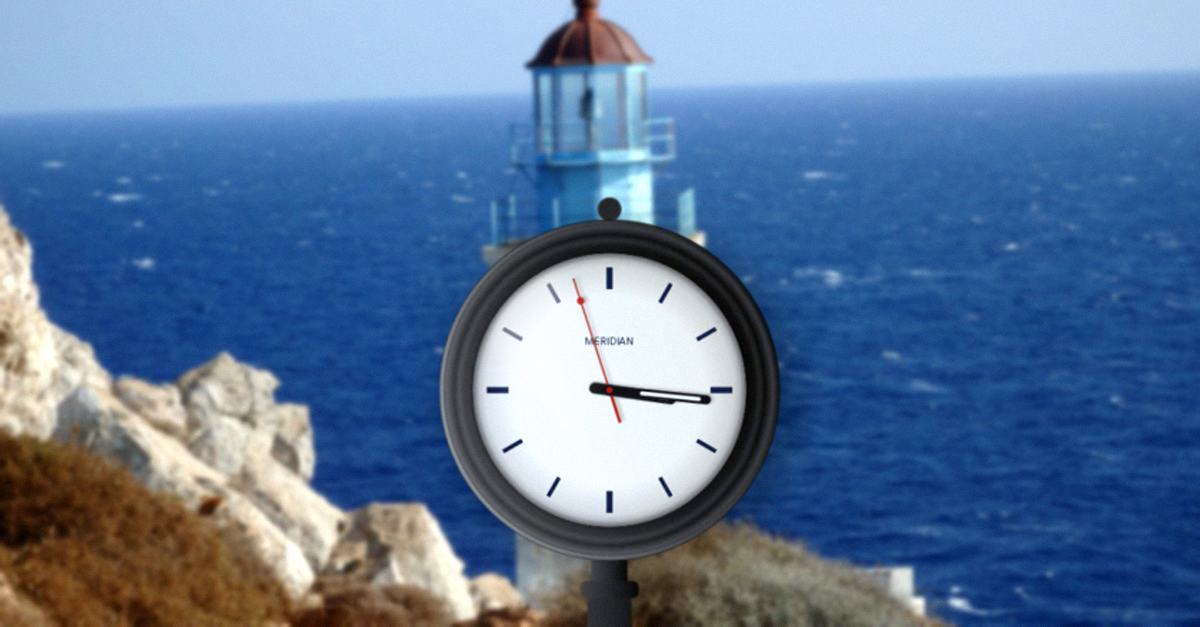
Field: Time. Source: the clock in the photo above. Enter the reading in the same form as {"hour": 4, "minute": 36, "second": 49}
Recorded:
{"hour": 3, "minute": 15, "second": 57}
